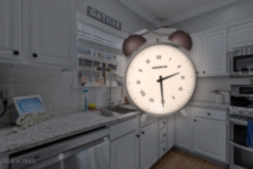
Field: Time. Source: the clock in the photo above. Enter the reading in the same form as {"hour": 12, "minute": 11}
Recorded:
{"hour": 2, "minute": 30}
